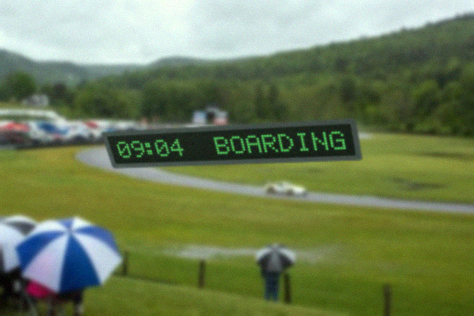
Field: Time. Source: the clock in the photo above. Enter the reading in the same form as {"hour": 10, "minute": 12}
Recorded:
{"hour": 9, "minute": 4}
